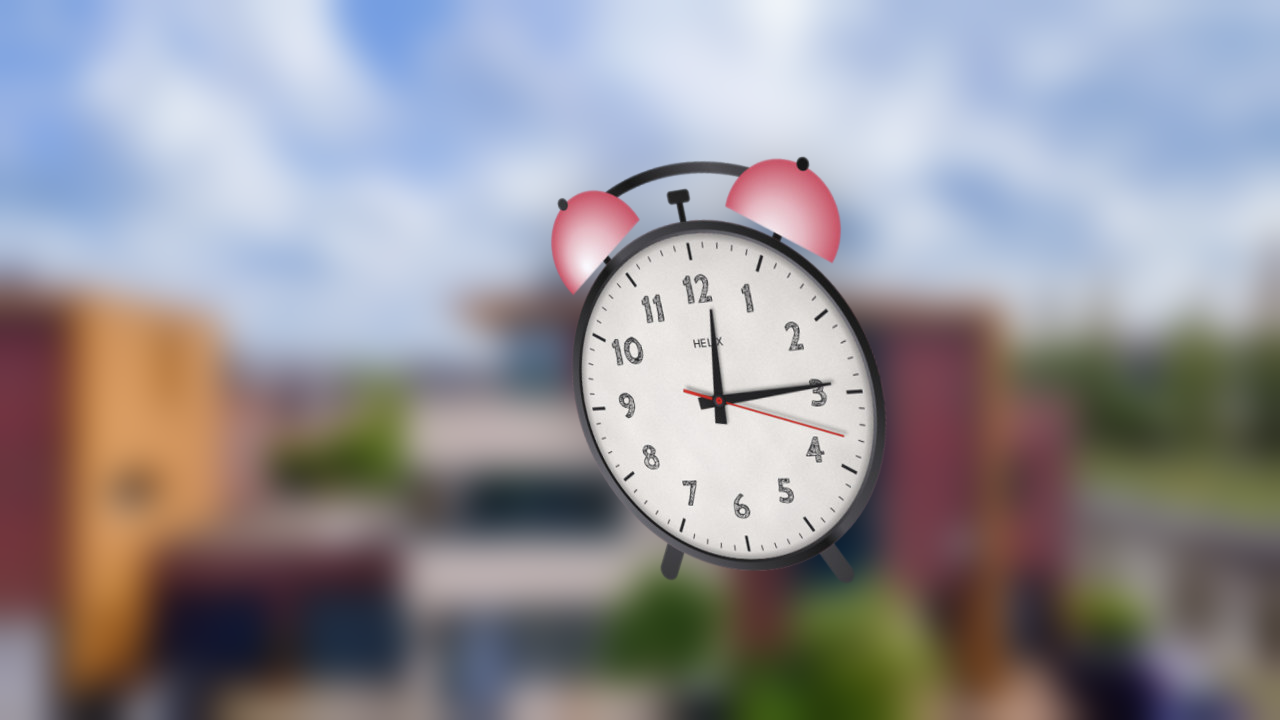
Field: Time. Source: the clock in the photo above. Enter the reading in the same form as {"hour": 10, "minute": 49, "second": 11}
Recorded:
{"hour": 12, "minute": 14, "second": 18}
